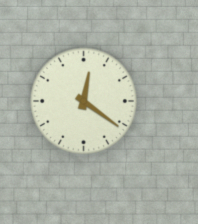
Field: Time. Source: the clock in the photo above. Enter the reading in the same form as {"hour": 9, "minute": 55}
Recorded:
{"hour": 12, "minute": 21}
